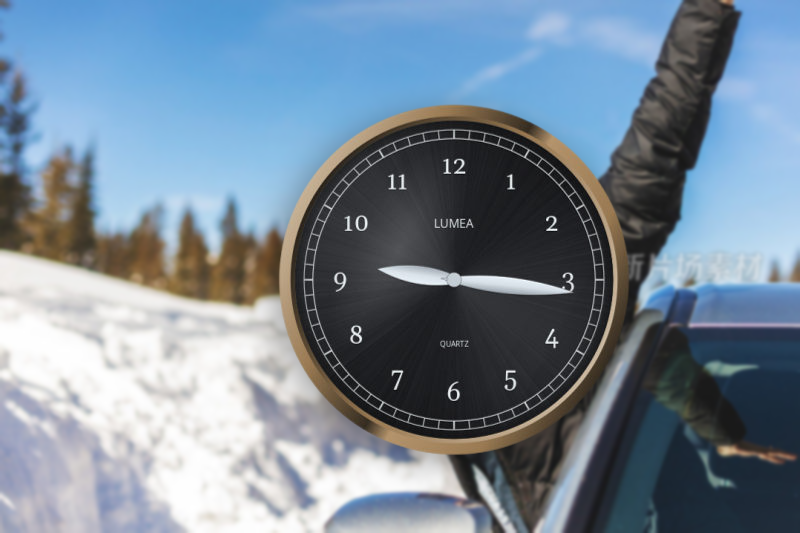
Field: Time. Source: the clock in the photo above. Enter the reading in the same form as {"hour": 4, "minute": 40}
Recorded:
{"hour": 9, "minute": 16}
